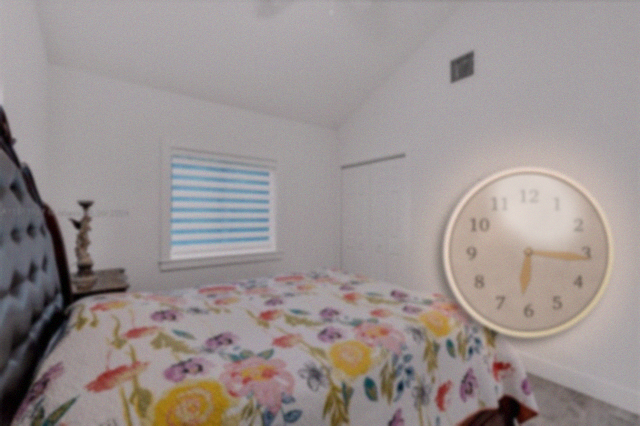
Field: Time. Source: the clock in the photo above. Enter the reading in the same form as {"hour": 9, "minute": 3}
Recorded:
{"hour": 6, "minute": 16}
